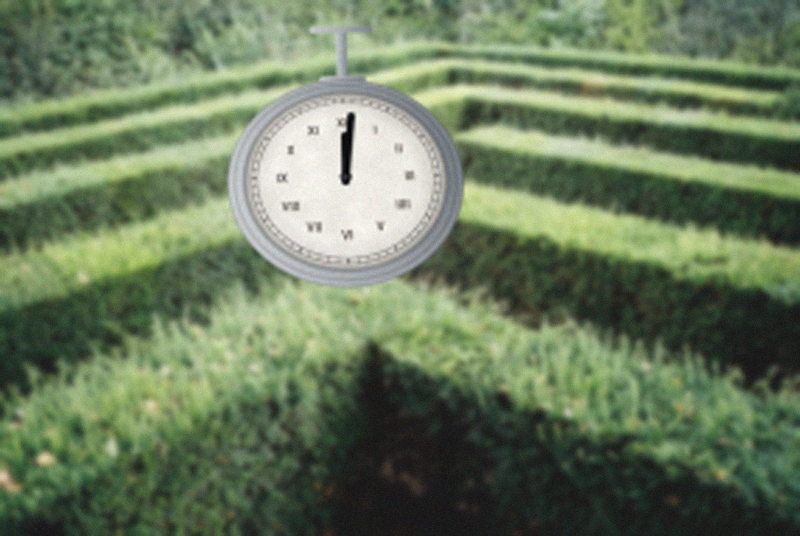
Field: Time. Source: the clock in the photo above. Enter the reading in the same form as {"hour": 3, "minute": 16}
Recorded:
{"hour": 12, "minute": 1}
